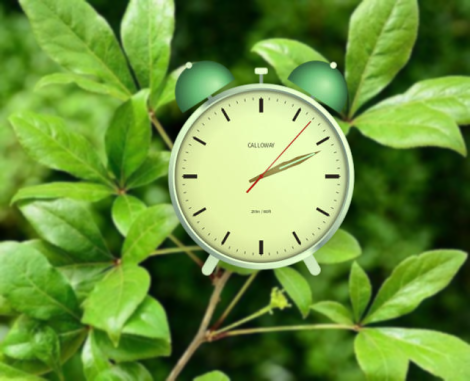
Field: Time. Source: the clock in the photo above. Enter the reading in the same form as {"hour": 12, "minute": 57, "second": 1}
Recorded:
{"hour": 2, "minute": 11, "second": 7}
